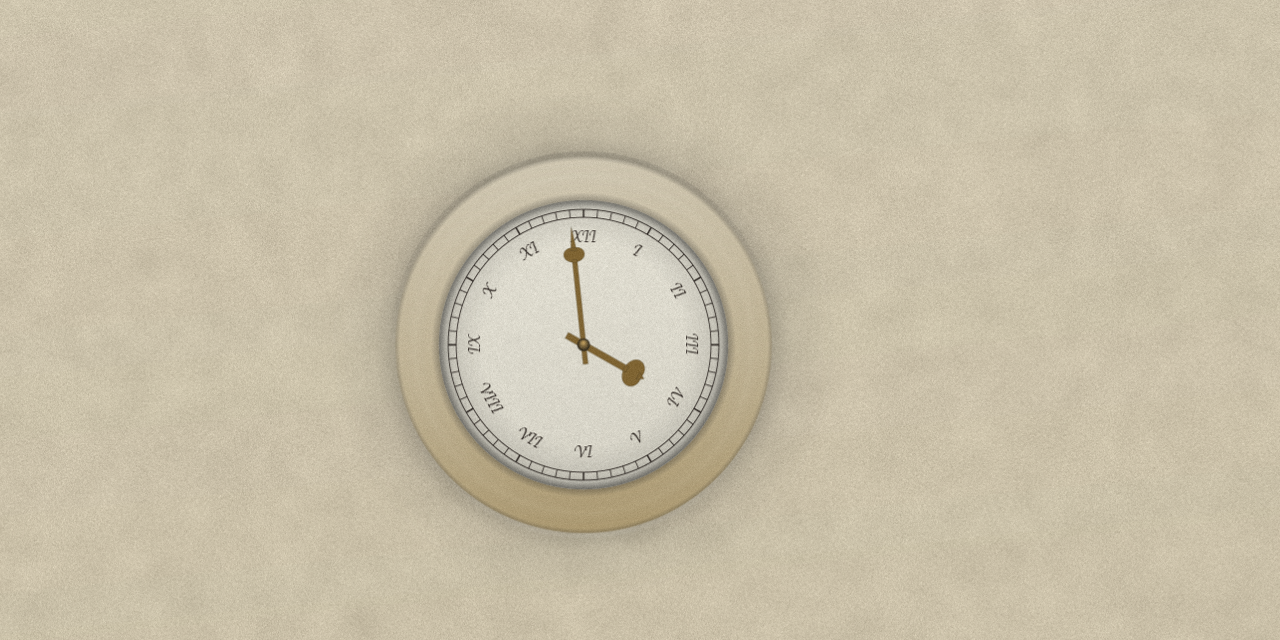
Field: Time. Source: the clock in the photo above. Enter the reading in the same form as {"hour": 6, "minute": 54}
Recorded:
{"hour": 3, "minute": 59}
